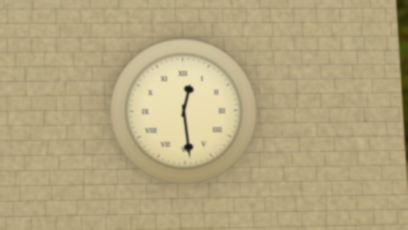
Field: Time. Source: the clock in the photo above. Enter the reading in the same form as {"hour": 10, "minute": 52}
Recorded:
{"hour": 12, "minute": 29}
